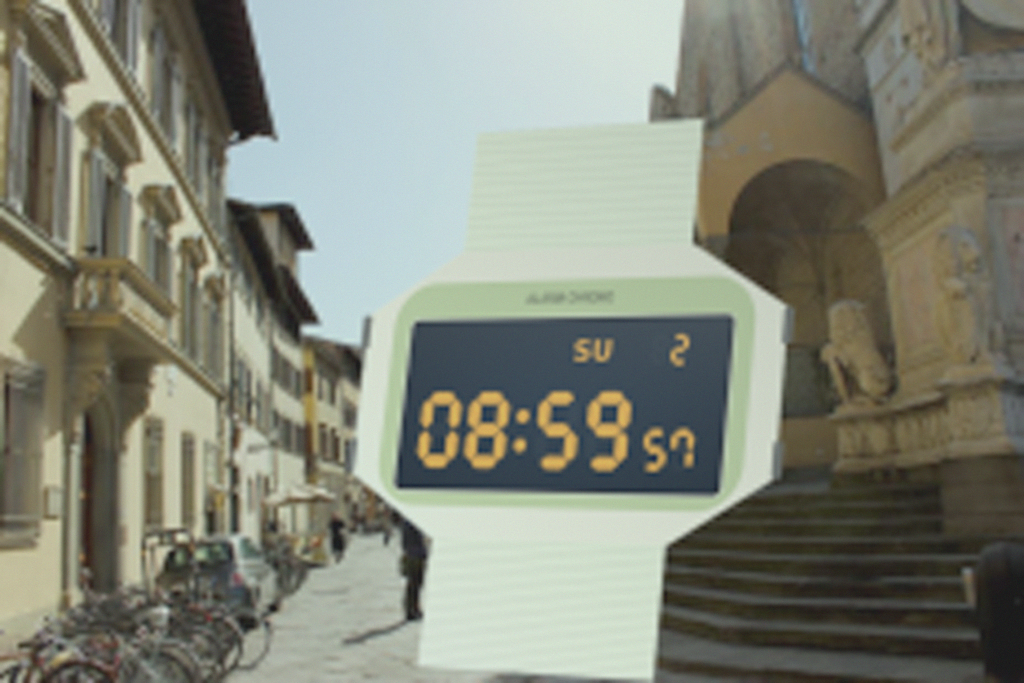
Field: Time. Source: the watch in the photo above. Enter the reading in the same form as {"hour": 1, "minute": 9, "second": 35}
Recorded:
{"hour": 8, "minute": 59, "second": 57}
